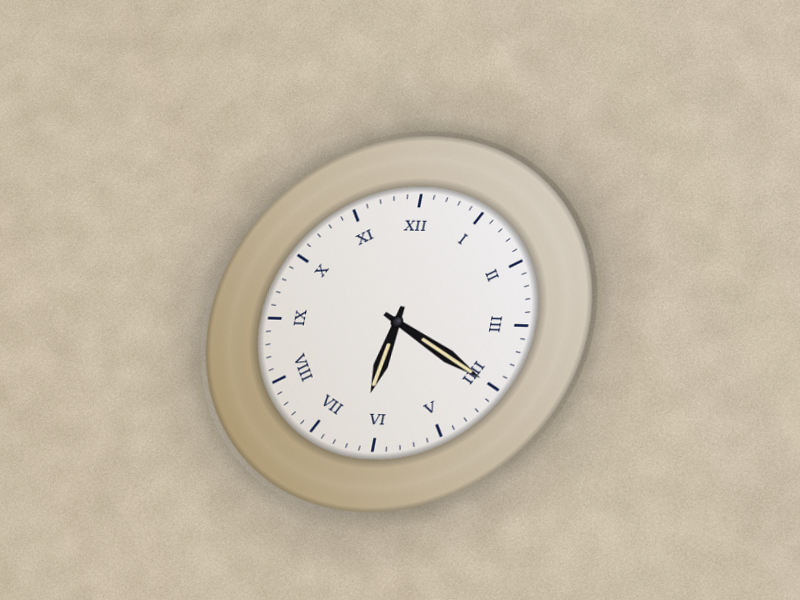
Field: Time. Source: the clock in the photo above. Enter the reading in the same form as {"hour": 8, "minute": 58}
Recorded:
{"hour": 6, "minute": 20}
